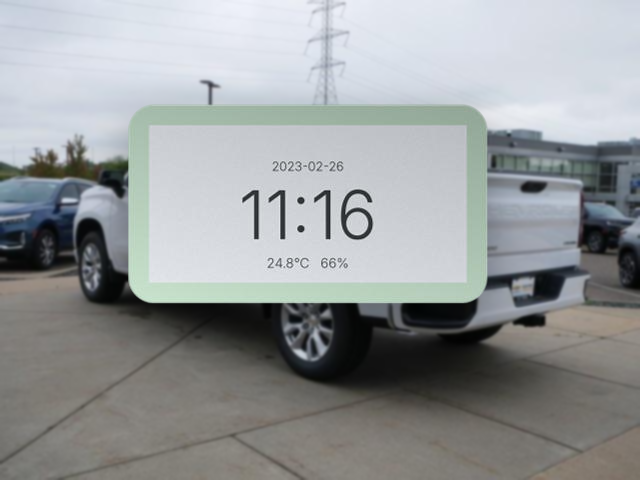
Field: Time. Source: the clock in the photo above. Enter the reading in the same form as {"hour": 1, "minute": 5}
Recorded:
{"hour": 11, "minute": 16}
